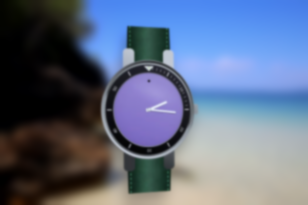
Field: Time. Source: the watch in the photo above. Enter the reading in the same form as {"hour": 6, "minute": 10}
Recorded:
{"hour": 2, "minute": 16}
